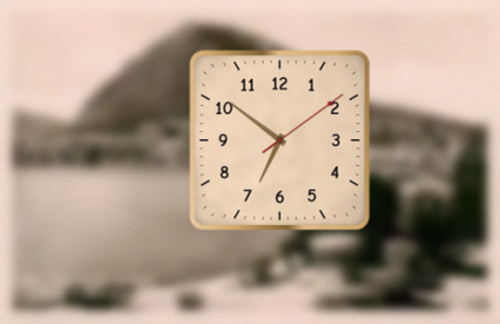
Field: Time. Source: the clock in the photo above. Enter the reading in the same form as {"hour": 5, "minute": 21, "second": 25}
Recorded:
{"hour": 6, "minute": 51, "second": 9}
